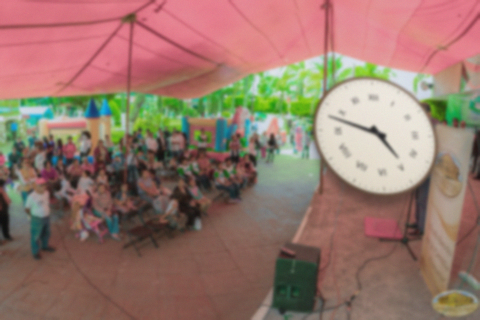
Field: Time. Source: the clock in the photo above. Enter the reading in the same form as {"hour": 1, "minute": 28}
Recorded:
{"hour": 4, "minute": 48}
